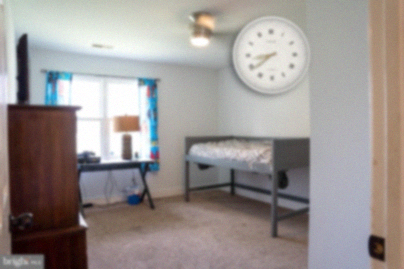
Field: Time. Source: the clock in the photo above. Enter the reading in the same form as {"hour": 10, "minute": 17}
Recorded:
{"hour": 8, "minute": 39}
